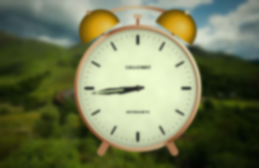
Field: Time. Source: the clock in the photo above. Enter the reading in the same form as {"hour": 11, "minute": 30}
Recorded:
{"hour": 8, "minute": 44}
